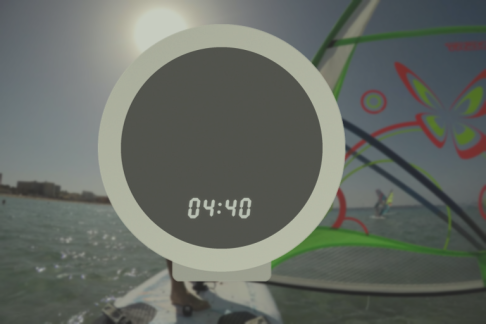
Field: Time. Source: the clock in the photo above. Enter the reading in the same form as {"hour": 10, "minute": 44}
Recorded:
{"hour": 4, "minute": 40}
